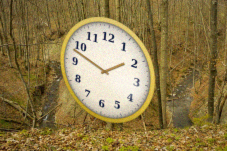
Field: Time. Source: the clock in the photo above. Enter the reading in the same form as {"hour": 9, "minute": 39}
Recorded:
{"hour": 1, "minute": 48}
